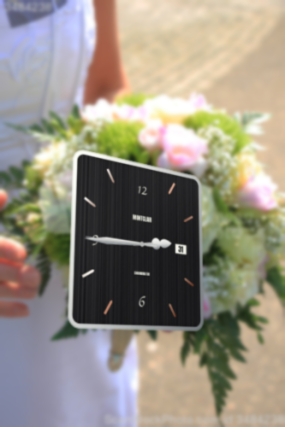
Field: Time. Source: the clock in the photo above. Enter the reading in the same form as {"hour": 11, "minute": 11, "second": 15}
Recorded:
{"hour": 2, "minute": 44, "second": 45}
